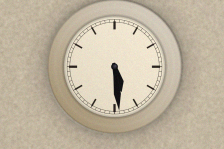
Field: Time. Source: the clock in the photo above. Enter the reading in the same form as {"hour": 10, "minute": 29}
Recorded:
{"hour": 5, "minute": 29}
